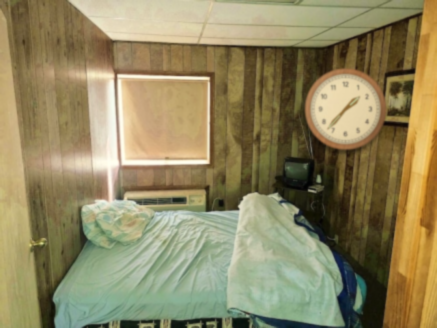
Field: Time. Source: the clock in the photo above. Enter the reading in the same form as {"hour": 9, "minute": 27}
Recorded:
{"hour": 1, "minute": 37}
